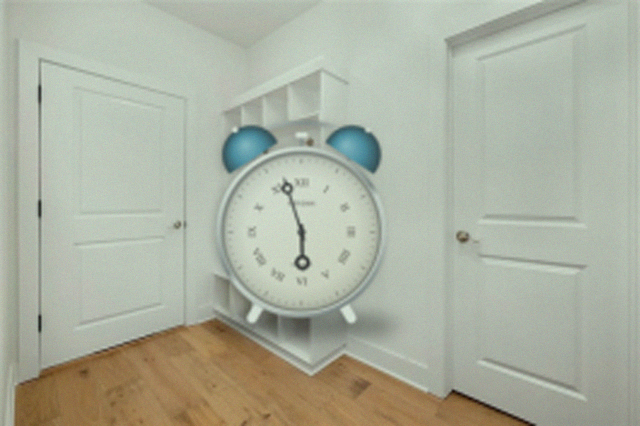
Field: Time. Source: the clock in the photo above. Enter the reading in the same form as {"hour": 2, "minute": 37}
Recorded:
{"hour": 5, "minute": 57}
